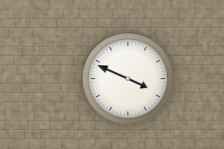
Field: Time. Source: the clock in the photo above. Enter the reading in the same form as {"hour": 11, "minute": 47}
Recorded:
{"hour": 3, "minute": 49}
